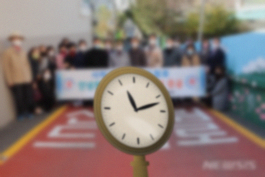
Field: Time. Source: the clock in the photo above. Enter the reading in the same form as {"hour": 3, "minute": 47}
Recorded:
{"hour": 11, "minute": 12}
